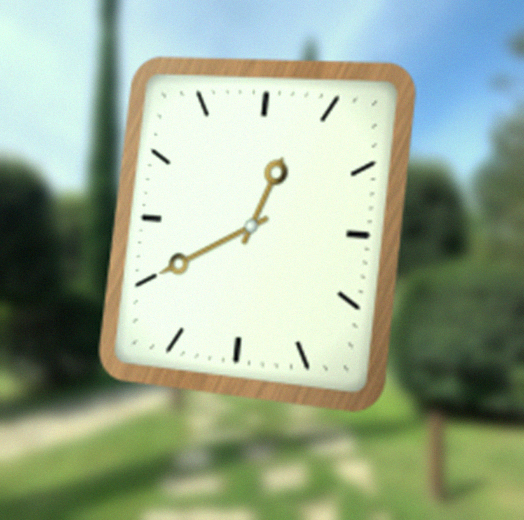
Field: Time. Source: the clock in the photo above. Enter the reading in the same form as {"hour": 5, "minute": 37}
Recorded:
{"hour": 12, "minute": 40}
